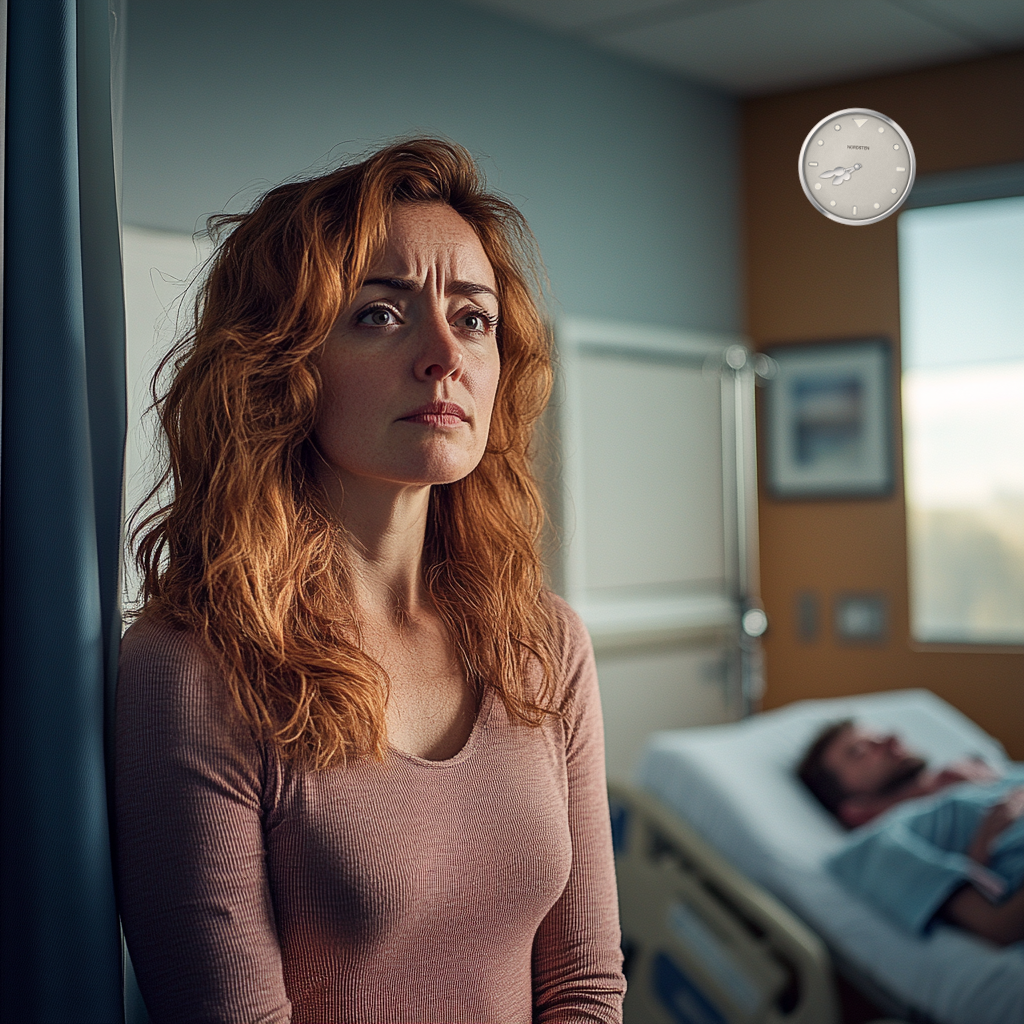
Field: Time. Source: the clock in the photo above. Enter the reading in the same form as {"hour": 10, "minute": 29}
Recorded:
{"hour": 7, "minute": 42}
